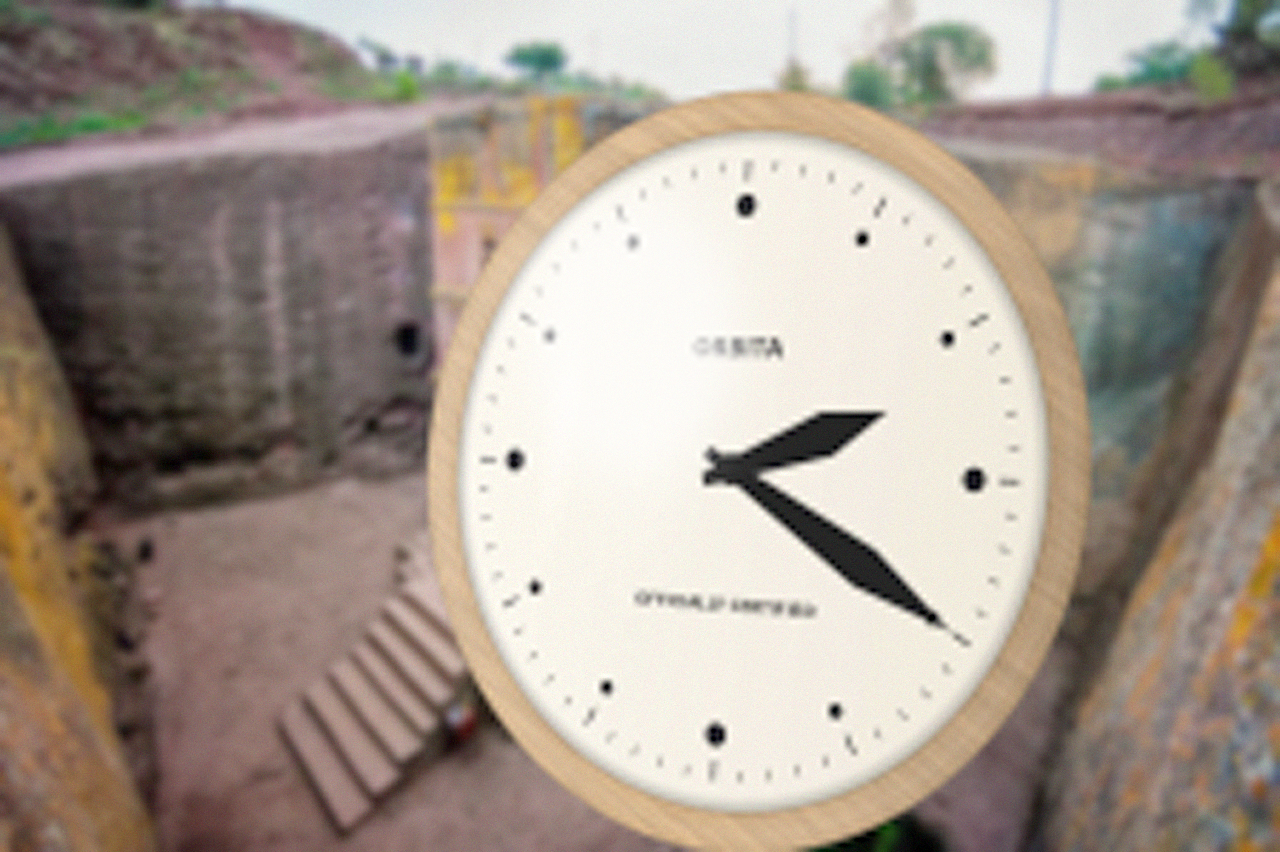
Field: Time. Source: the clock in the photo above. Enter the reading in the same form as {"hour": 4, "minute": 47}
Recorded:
{"hour": 2, "minute": 20}
